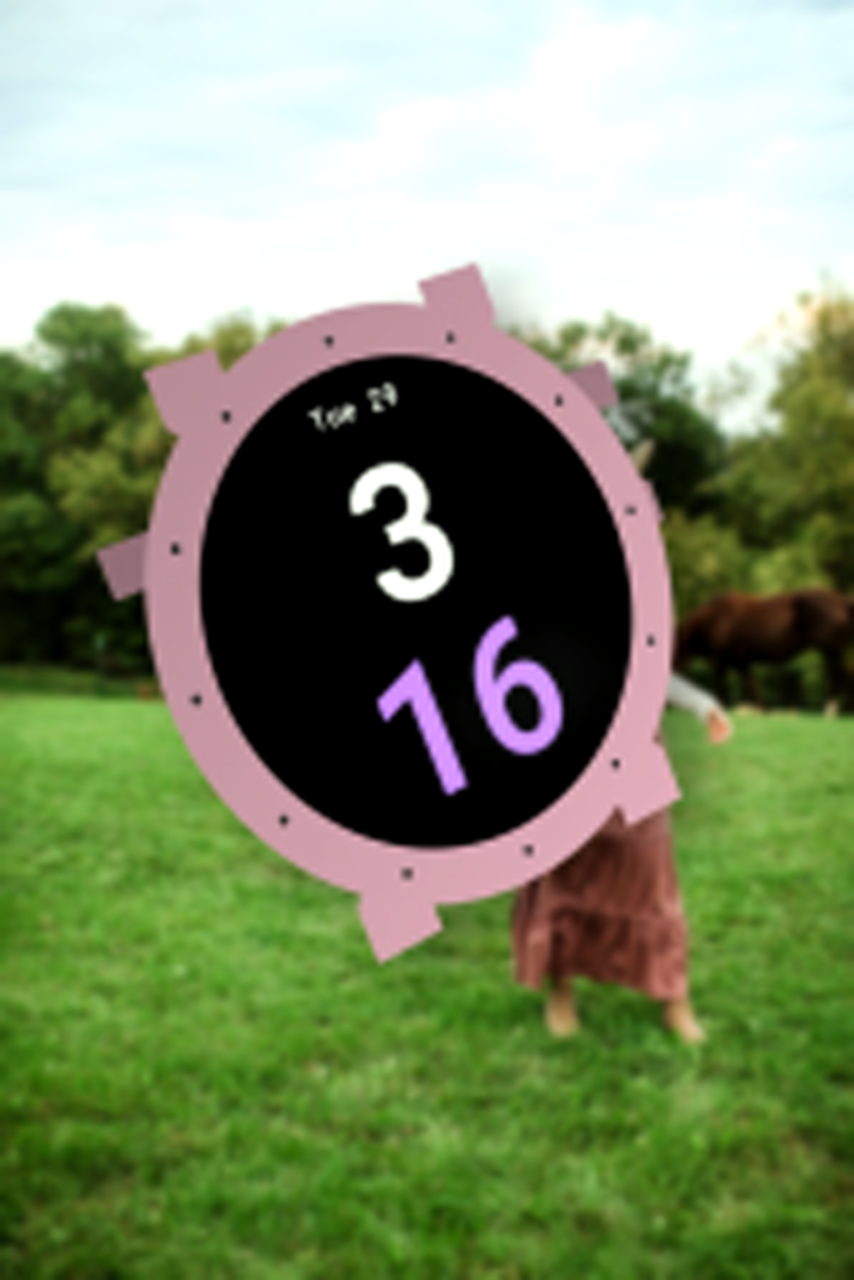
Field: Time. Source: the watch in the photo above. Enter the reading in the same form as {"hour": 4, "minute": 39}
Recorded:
{"hour": 3, "minute": 16}
